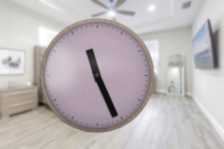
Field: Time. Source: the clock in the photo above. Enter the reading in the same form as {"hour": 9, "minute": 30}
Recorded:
{"hour": 11, "minute": 26}
